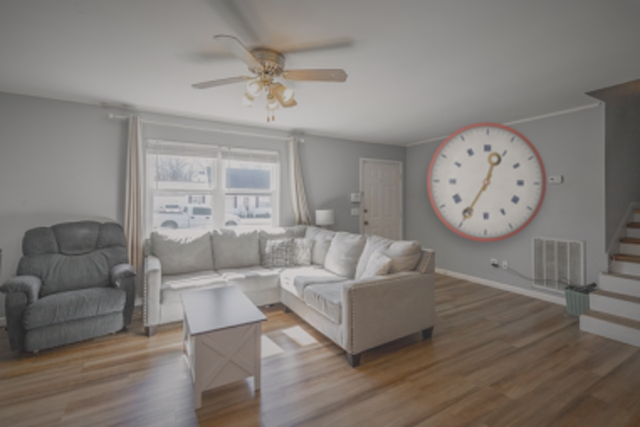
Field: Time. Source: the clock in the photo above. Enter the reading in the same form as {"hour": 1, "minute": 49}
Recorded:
{"hour": 12, "minute": 35}
